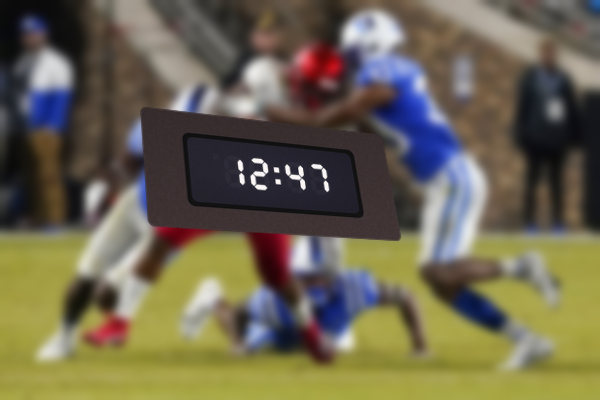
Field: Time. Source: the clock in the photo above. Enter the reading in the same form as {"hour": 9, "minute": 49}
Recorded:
{"hour": 12, "minute": 47}
